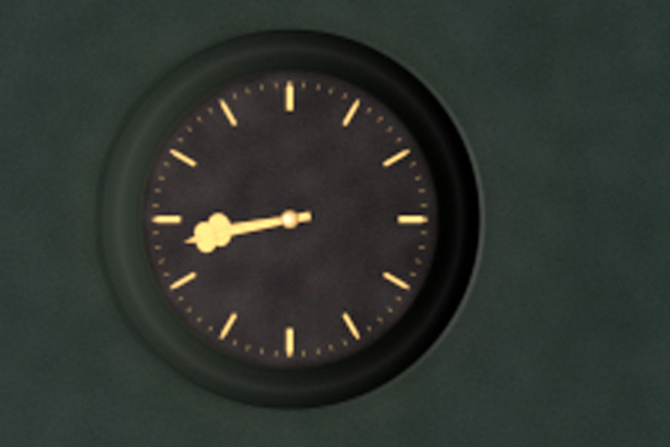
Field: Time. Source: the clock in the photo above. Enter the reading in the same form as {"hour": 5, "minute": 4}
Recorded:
{"hour": 8, "minute": 43}
